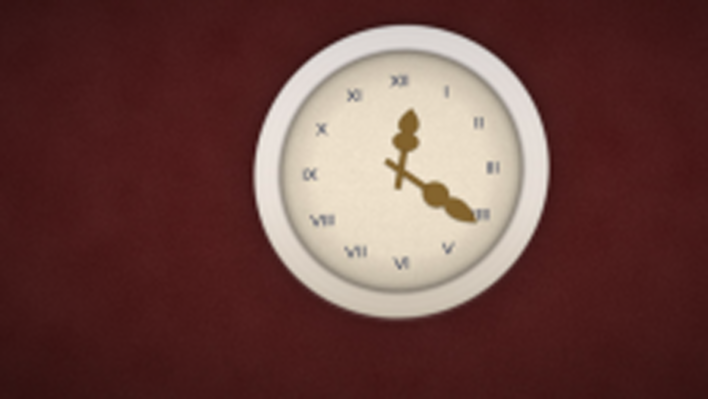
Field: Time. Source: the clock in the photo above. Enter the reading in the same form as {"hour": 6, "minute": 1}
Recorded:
{"hour": 12, "minute": 21}
